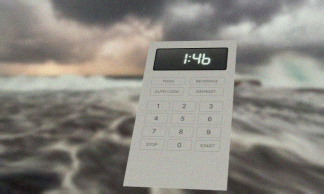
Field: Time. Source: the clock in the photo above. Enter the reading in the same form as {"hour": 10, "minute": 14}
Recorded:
{"hour": 1, "minute": 46}
